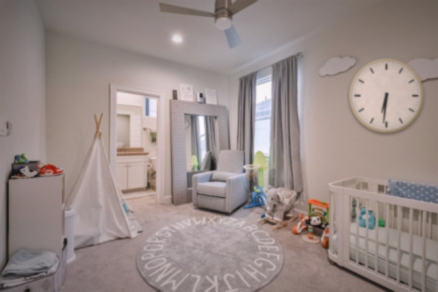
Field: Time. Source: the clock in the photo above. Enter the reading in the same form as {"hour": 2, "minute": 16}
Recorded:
{"hour": 6, "minute": 31}
